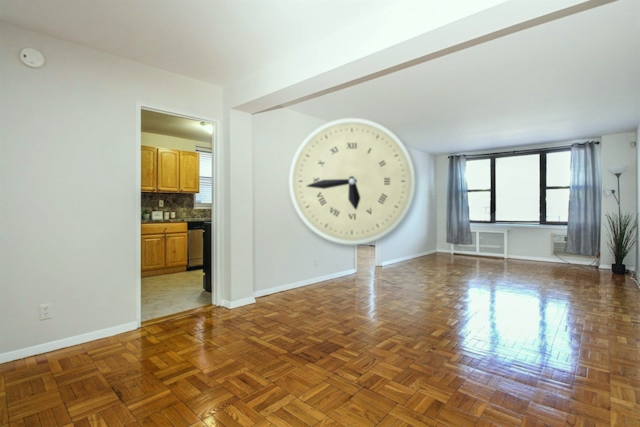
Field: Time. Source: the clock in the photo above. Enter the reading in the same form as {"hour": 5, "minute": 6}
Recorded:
{"hour": 5, "minute": 44}
